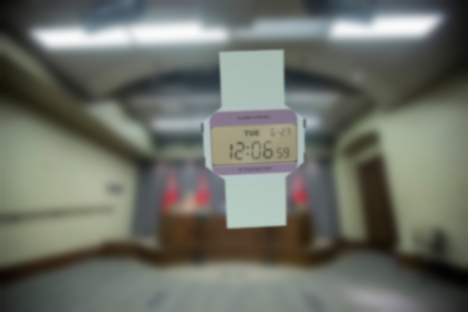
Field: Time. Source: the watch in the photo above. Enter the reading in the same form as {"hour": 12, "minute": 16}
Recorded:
{"hour": 12, "minute": 6}
